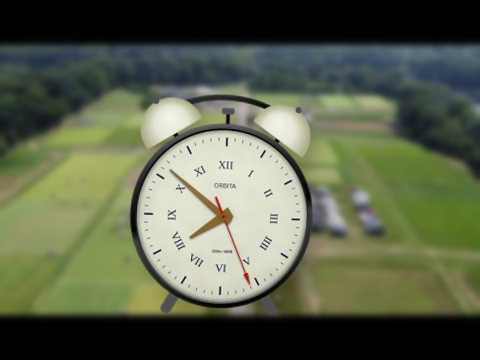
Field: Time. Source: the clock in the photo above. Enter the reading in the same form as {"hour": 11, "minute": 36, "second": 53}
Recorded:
{"hour": 7, "minute": 51, "second": 26}
